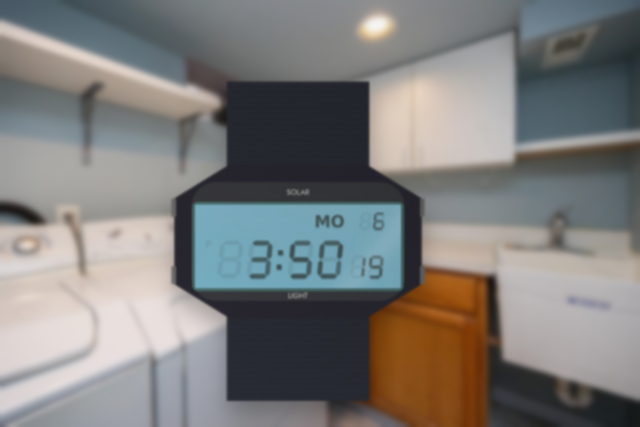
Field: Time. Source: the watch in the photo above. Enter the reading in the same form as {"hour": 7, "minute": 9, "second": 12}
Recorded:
{"hour": 3, "minute": 50, "second": 19}
